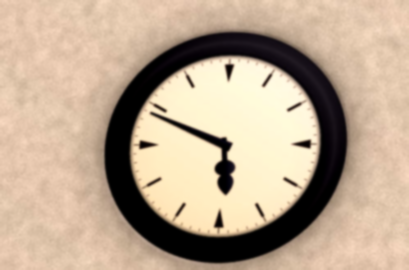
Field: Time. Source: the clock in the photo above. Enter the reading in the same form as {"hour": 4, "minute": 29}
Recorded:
{"hour": 5, "minute": 49}
